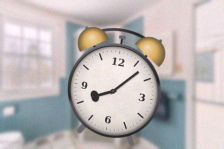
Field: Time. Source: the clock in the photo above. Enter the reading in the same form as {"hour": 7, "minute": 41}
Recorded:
{"hour": 8, "minute": 7}
